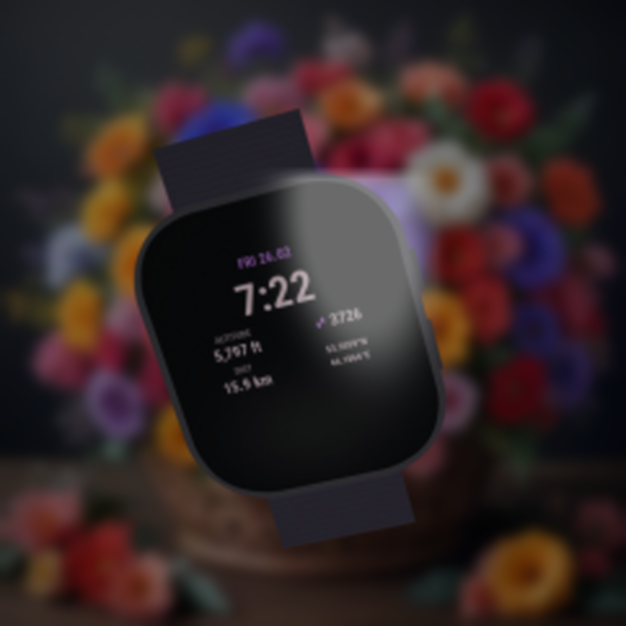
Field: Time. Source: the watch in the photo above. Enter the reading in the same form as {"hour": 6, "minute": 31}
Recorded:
{"hour": 7, "minute": 22}
